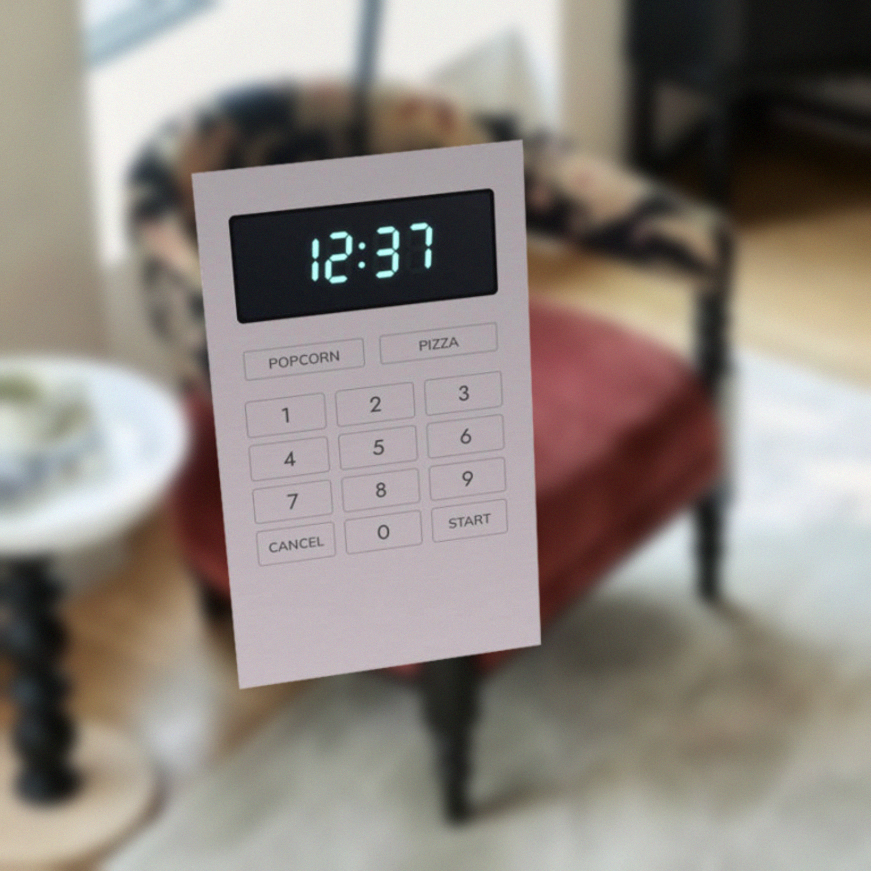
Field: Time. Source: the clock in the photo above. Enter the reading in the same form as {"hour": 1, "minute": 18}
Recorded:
{"hour": 12, "minute": 37}
